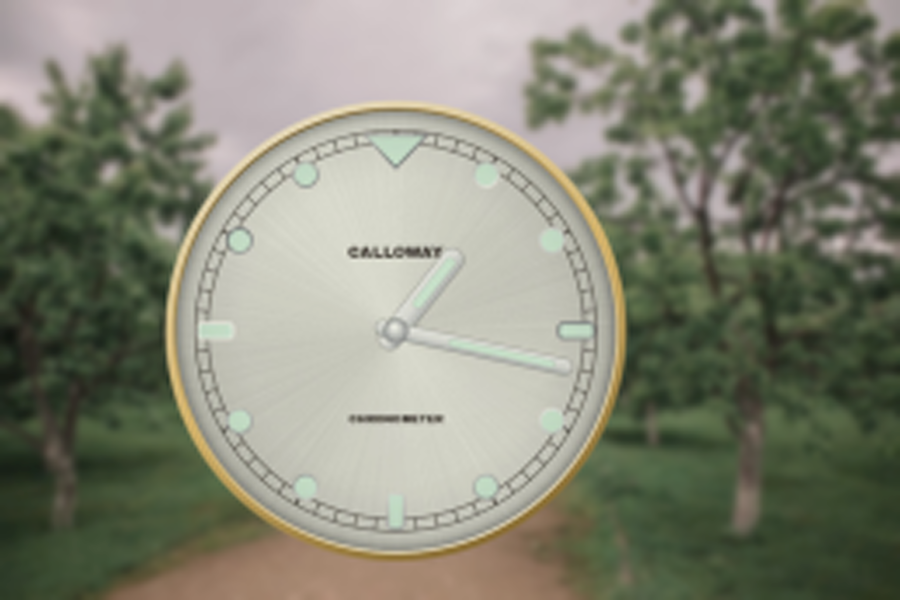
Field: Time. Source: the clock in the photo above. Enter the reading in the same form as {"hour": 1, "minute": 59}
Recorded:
{"hour": 1, "minute": 17}
